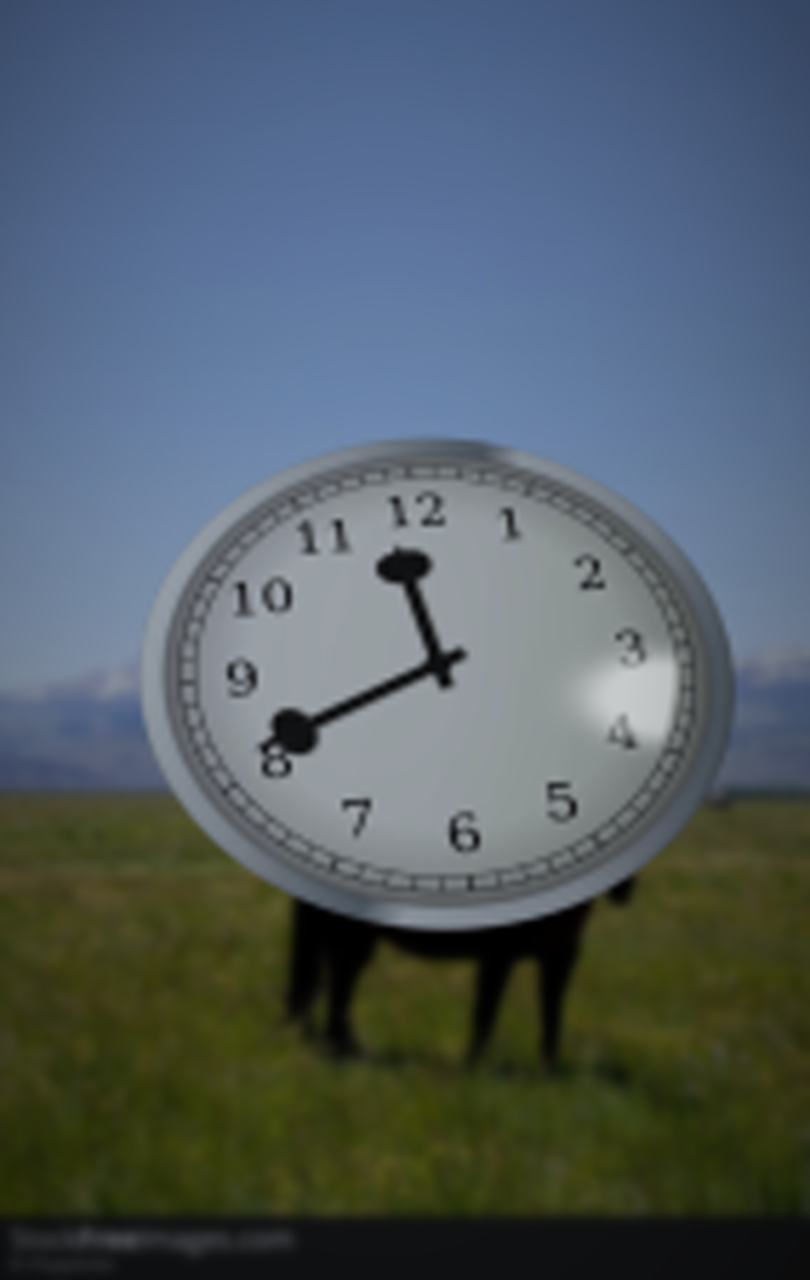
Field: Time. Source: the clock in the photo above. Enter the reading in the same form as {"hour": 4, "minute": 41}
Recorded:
{"hour": 11, "minute": 41}
